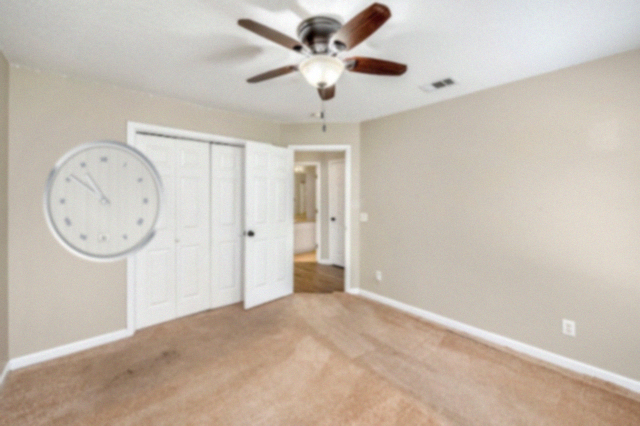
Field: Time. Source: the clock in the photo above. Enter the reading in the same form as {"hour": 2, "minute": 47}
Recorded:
{"hour": 10, "minute": 51}
